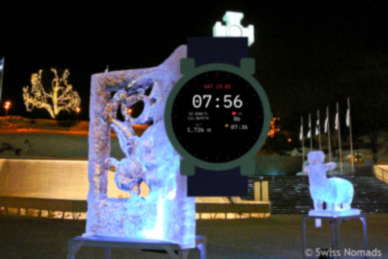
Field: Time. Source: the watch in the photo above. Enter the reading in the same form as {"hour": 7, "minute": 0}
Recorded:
{"hour": 7, "minute": 56}
